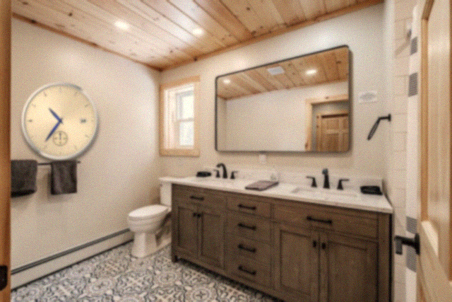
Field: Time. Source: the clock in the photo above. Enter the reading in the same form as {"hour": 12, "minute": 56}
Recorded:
{"hour": 10, "minute": 36}
